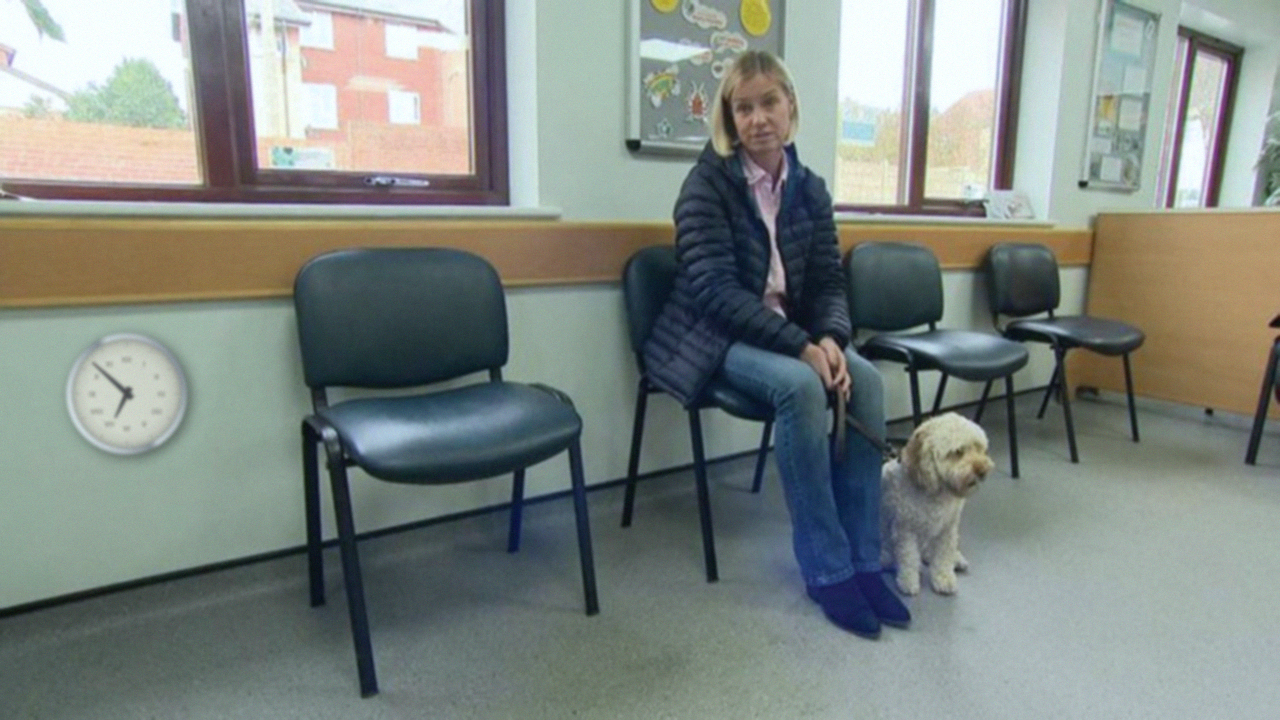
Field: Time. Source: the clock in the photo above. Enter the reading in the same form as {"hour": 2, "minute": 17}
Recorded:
{"hour": 6, "minute": 52}
